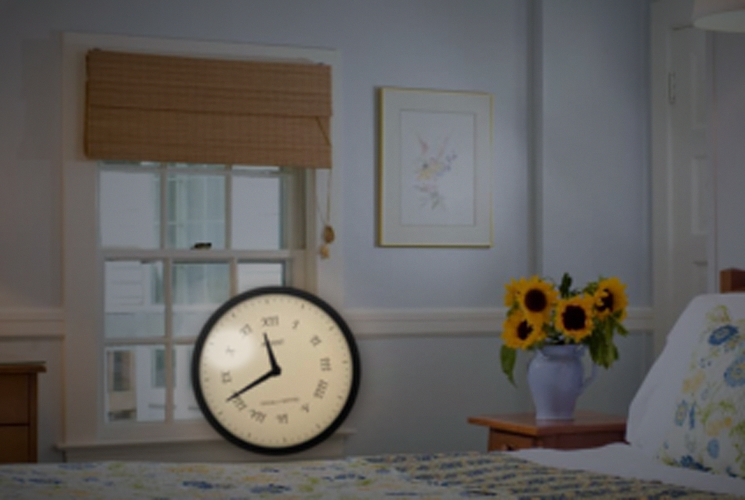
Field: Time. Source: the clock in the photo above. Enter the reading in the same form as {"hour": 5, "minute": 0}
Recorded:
{"hour": 11, "minute": 41}
